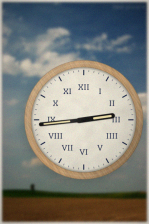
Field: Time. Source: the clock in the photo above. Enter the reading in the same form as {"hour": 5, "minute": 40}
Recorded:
{"hour": 2, "minute": 44}
